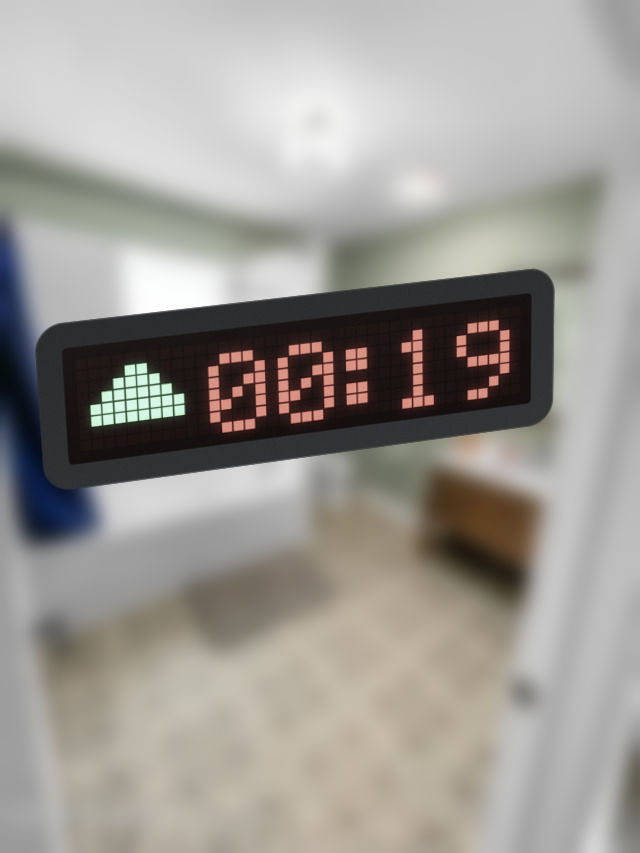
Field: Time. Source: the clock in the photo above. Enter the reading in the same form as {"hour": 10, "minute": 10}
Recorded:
{"hour": 0, "minute": 19}
